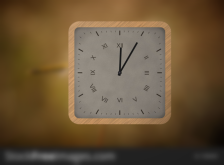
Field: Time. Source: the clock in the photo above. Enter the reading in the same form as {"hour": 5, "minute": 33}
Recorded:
{"hour": 12, "minute": 5}
